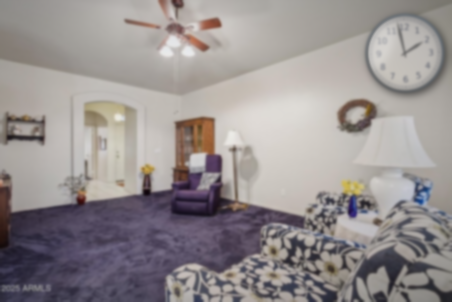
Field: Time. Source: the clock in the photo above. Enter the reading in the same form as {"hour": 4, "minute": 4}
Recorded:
{"hour": 1, "minute": 58}
